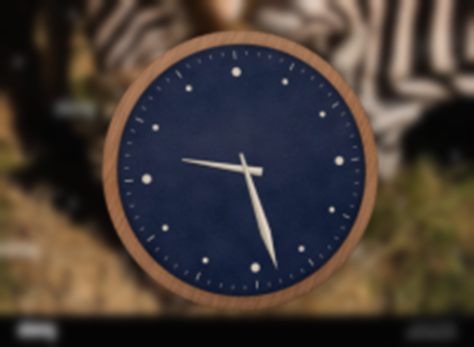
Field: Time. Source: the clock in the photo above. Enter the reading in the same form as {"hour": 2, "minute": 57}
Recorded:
{"hour": 9, "minute": 28}
